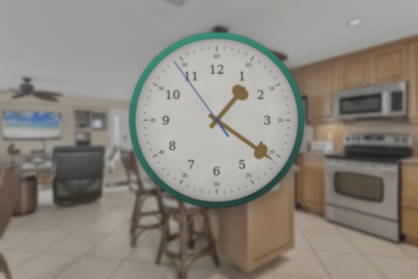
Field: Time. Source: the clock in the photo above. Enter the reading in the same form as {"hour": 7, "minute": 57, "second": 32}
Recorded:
{"hour": 1, "minute": 20, "second": 54}
